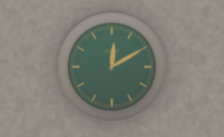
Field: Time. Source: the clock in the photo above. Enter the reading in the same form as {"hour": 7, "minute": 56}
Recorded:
{"hour": 12, "minute": 10}
